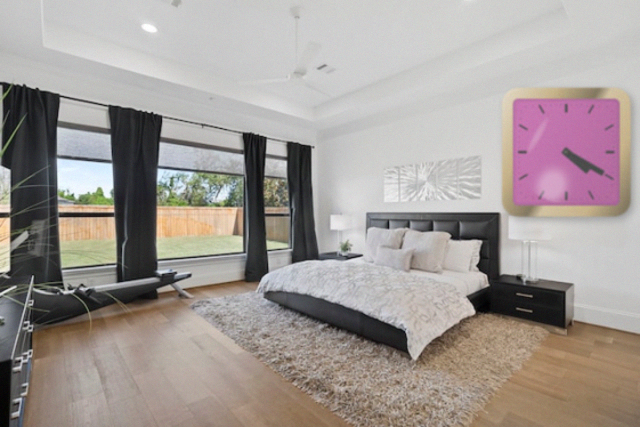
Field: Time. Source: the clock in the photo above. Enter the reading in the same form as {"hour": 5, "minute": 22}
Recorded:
{"hour": 4, "minute": 20}
